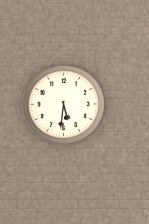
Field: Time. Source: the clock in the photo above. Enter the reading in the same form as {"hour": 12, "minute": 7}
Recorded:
{"hour": 5, "minute": 31}
